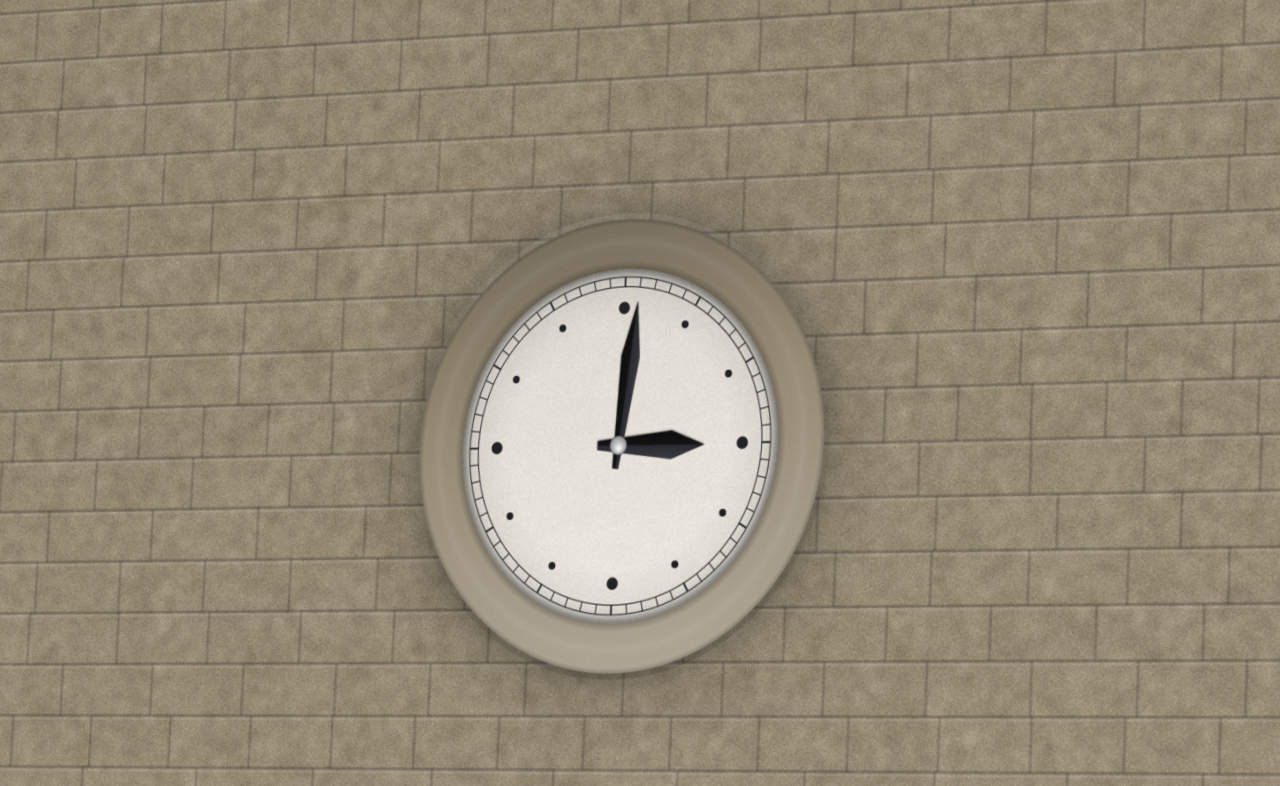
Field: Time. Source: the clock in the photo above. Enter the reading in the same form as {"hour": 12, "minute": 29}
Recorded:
{"hour": 3, "minute": 1}
